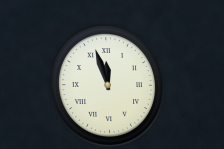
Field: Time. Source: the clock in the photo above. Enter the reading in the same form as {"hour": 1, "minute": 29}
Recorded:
{"hour": 11, "minute": 57}
